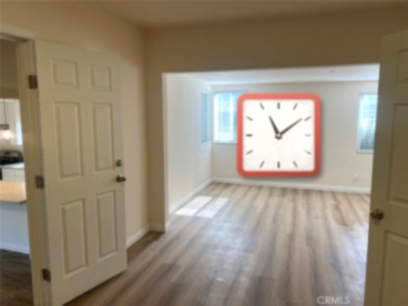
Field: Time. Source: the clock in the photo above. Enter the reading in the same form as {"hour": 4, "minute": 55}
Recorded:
{"hour": 11, "minute": 9}
